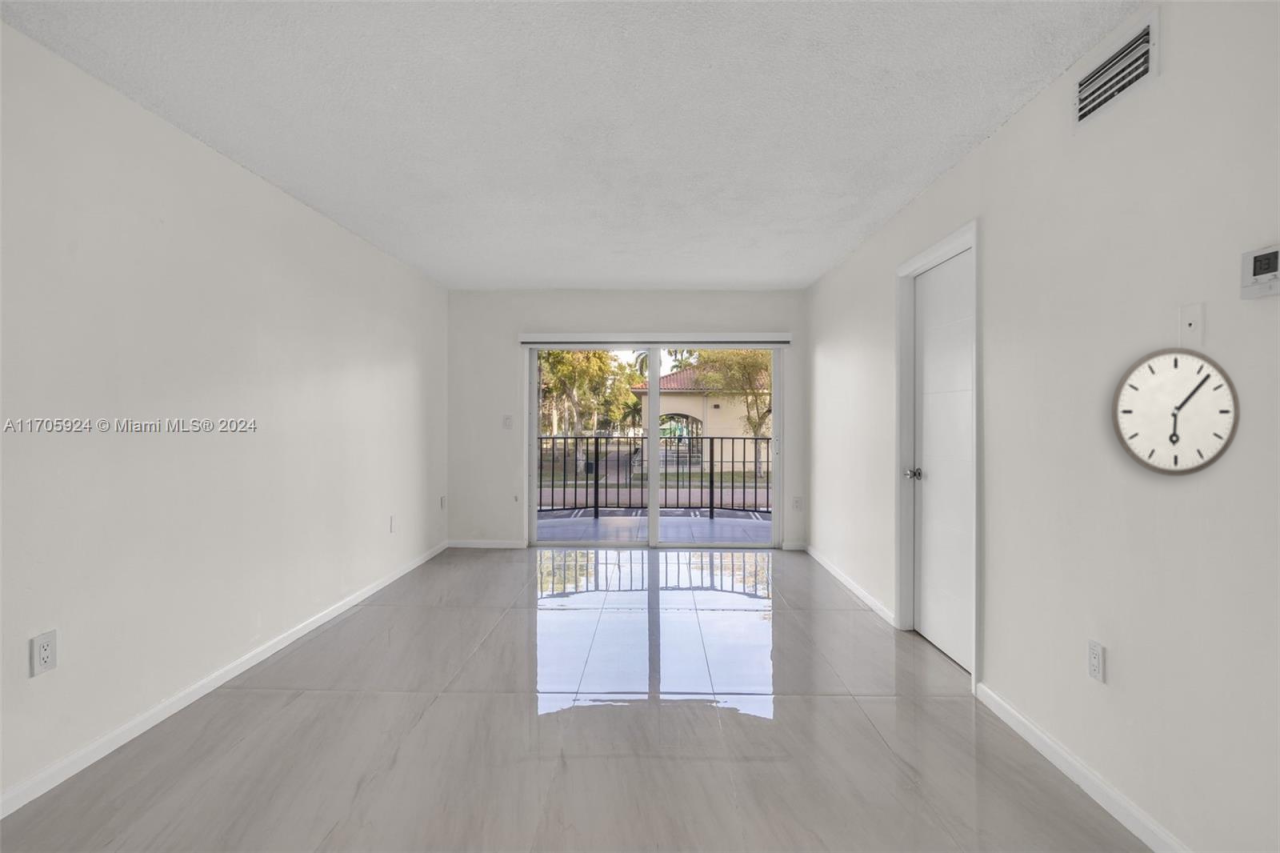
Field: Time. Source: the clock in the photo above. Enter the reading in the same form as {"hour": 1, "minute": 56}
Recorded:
{"hour": 6, "minute": 7}
